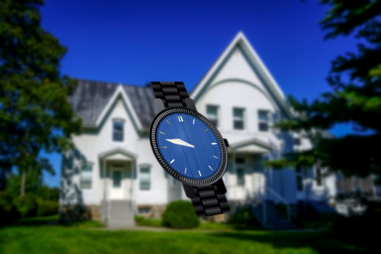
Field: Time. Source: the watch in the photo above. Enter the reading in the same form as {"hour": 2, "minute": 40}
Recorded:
{"hour": 9, "minute": 48}
